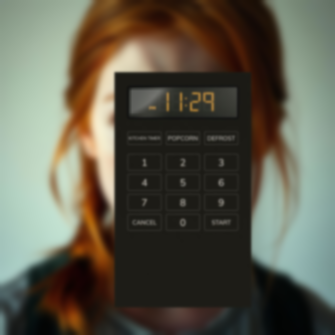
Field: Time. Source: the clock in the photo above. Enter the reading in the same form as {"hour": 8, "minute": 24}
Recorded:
{"hour": 11, "minute": 29}
